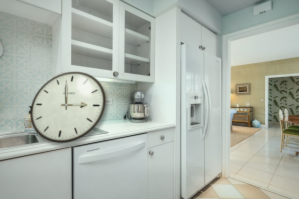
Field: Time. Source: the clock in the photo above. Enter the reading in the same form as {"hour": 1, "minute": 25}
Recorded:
{"hour": 2, "minute": 58}
